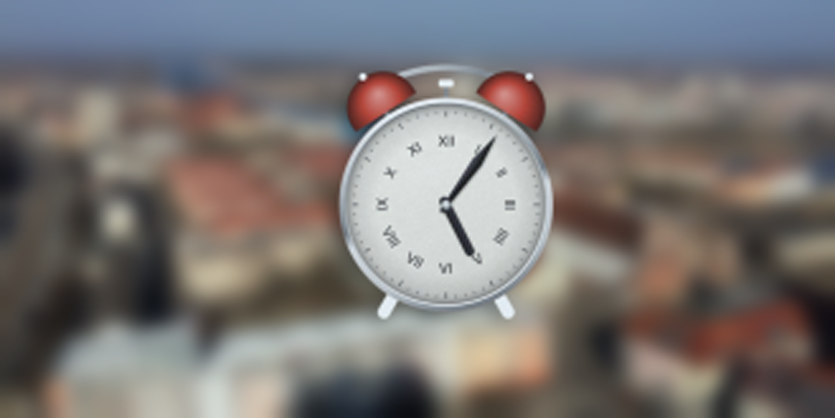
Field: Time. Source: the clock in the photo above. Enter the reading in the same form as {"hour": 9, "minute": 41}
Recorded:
{"hour": 5, "minute": 6}
